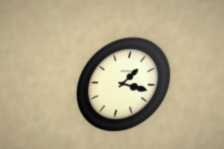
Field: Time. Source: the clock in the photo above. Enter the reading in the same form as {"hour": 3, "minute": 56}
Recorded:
{"hour": 1, "minute": 17}
